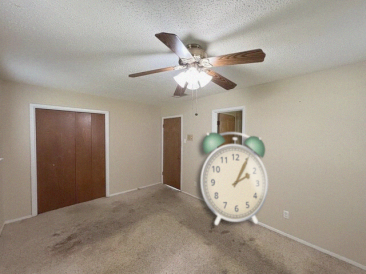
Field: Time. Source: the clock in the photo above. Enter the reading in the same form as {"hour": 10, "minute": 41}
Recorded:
{"hour": 2, "minute": 5}
